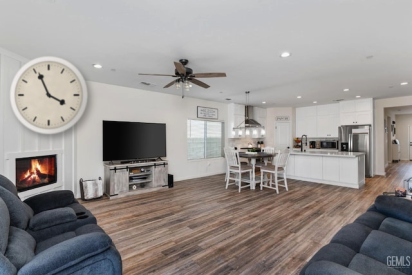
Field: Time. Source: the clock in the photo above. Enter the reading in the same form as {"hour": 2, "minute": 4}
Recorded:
{"hour": 3, "minute": 56}
